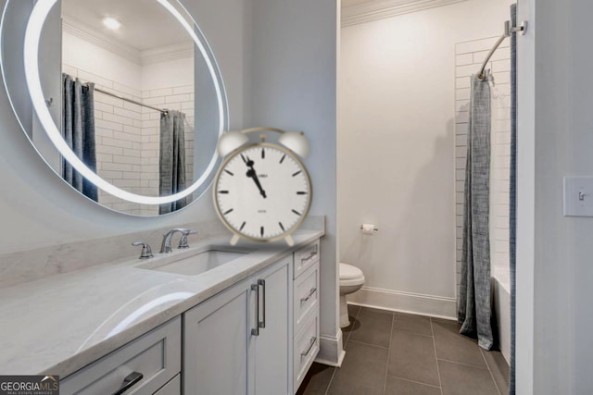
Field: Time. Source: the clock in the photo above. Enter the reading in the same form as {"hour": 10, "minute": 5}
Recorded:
{"hour": 10, "minute": 56}
